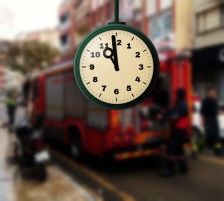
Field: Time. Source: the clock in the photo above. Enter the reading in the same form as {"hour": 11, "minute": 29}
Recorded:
{"hour": 10, "minute": 59}
